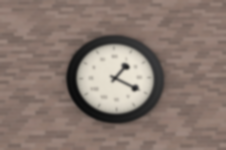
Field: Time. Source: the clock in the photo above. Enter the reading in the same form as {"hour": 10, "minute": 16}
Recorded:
{"hour": 1, "minute": 20}
